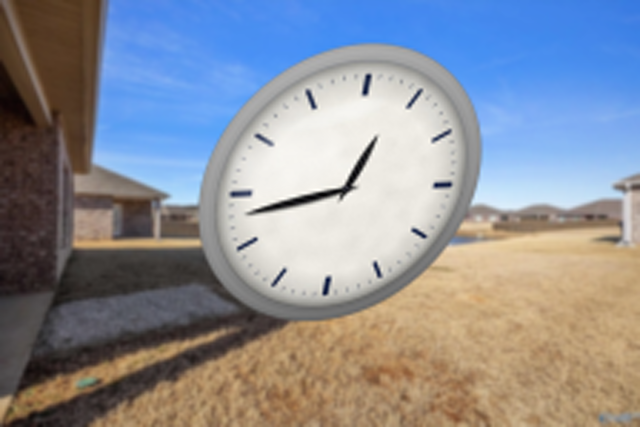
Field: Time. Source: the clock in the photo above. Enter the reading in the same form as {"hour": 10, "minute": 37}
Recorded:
{"hour": 12, "minute": 43}
